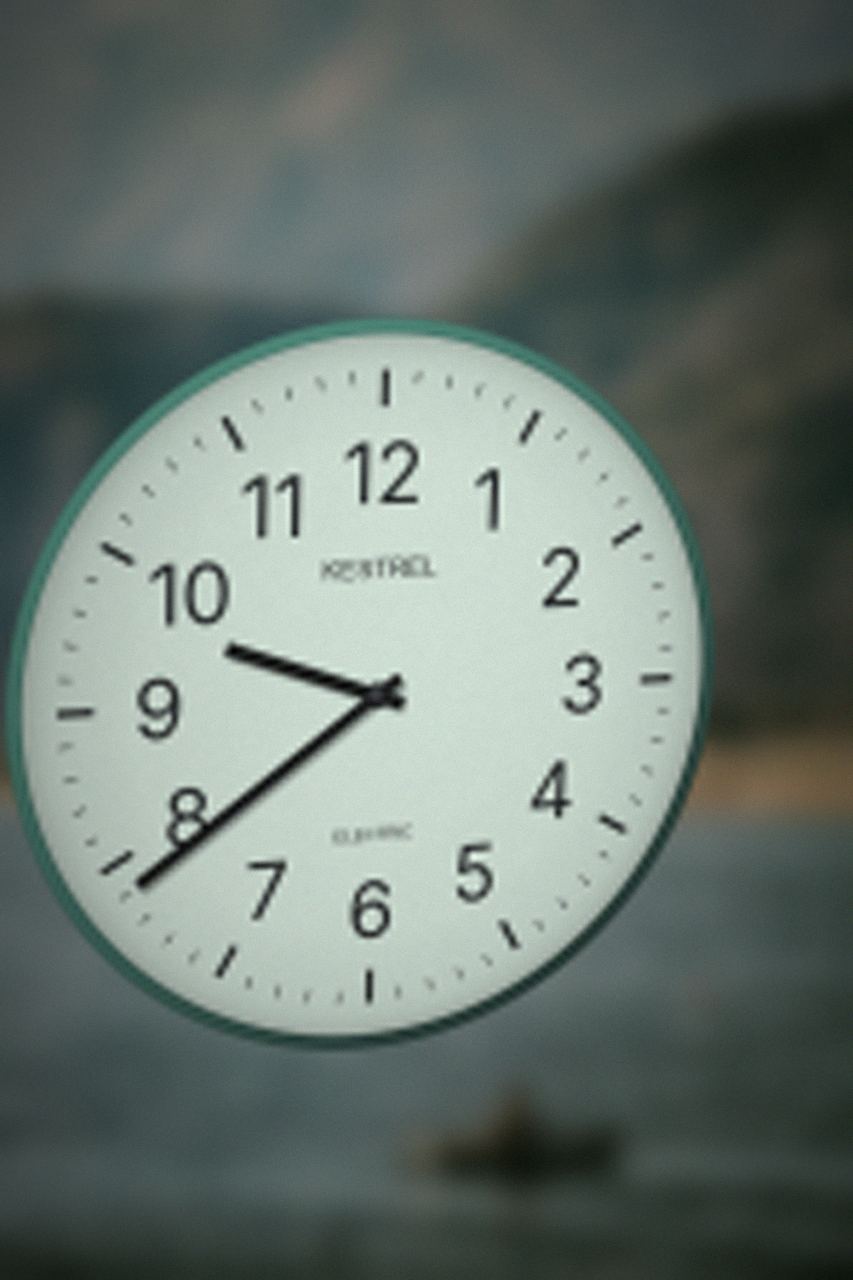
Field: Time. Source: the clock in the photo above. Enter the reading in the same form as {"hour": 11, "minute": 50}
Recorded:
{"hour": 9, "minute": 39}
